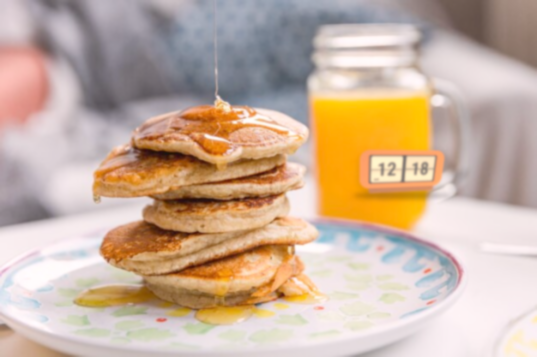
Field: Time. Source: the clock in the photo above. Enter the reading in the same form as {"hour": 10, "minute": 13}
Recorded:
{"hour": 12, "minute": 18}
